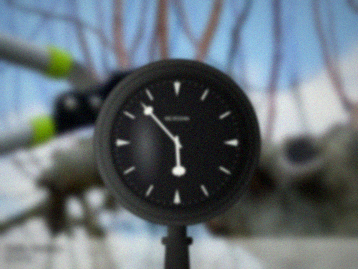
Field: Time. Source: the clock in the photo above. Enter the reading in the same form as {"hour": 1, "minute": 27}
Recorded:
{"hour": 5, "minute": 53}
